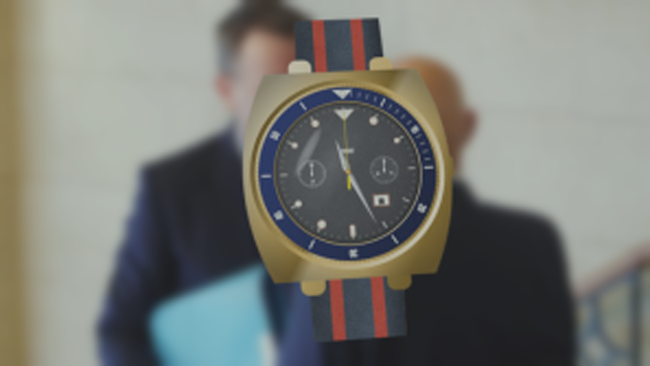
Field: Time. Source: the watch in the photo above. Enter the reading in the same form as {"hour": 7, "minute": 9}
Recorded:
{"hour": 11, "minute": 26}
